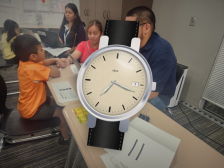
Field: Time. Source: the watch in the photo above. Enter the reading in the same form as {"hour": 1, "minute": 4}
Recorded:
{"hour": 7, "minute": 18}
